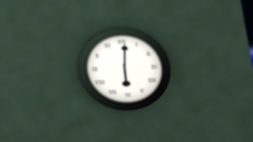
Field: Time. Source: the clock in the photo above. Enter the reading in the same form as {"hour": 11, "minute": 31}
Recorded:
{"hour": 6, "minute": 1}
